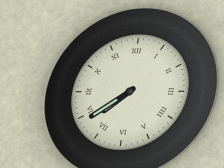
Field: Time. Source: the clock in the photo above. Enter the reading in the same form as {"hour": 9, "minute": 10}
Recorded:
{"hour": 7, "minute": 39}
